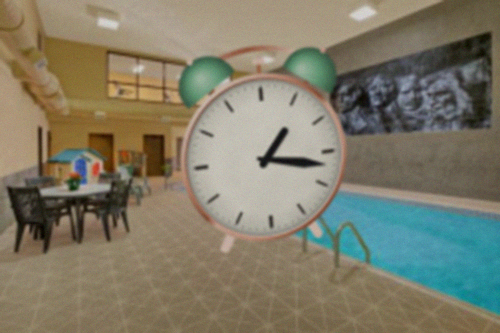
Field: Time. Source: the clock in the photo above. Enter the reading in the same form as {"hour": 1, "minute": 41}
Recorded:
{"hour": 1, "minute": 17}
